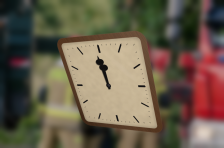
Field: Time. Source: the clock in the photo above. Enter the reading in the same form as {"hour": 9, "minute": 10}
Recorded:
{"hour": 11, "minute": 59}
